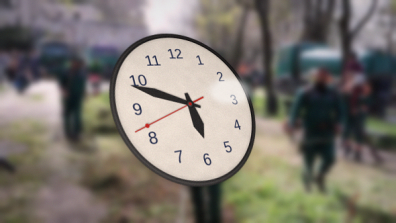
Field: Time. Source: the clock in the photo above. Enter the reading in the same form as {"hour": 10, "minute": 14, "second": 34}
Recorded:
{"hour": 5, "minute": 48, "second": 42}
